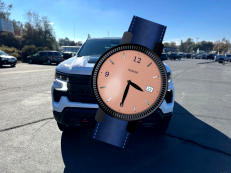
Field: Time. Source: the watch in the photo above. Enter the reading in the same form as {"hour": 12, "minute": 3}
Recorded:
{"hour": 3, "minute": 30}
